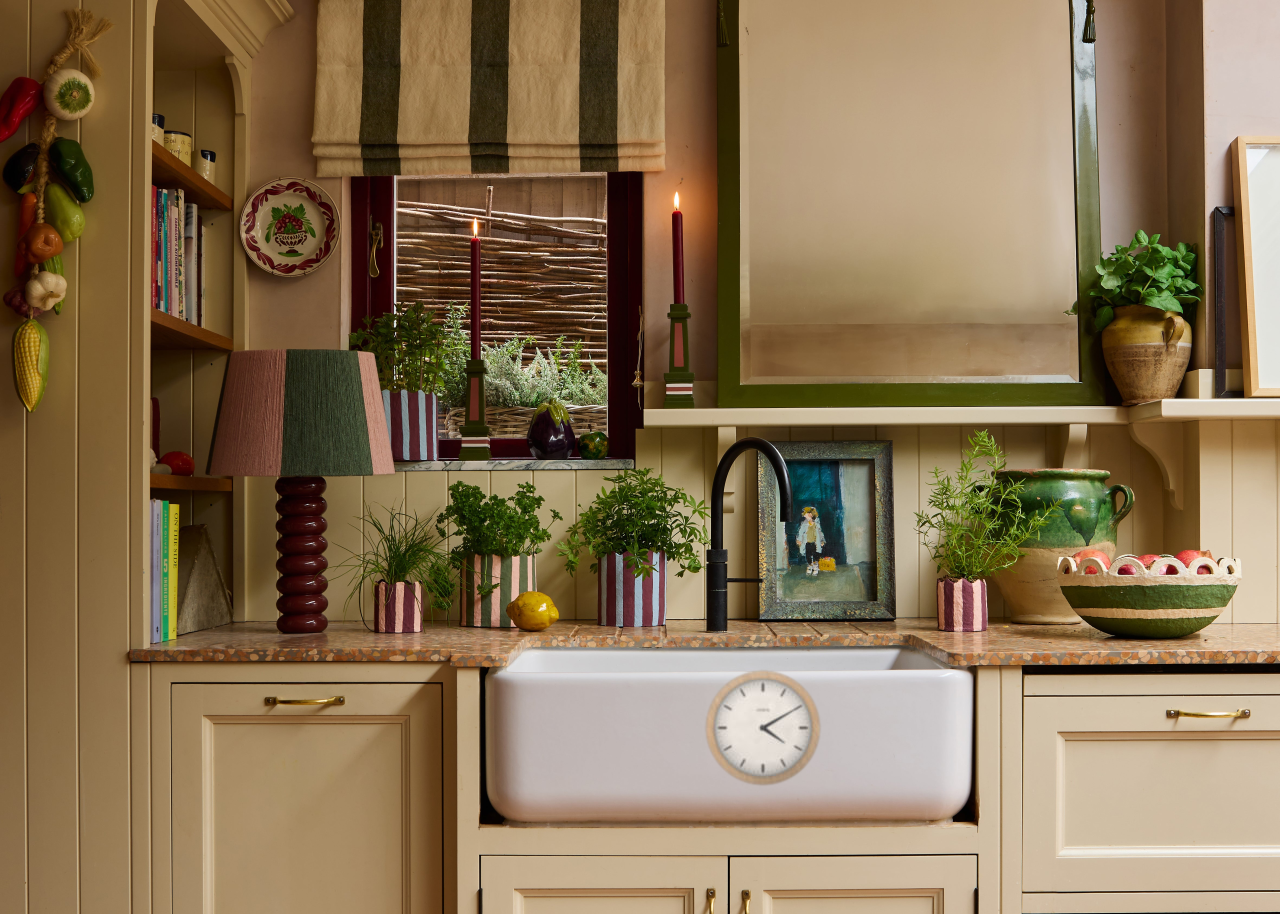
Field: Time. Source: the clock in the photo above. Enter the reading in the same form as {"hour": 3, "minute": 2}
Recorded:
{"hour": 4, "minute": 10}
